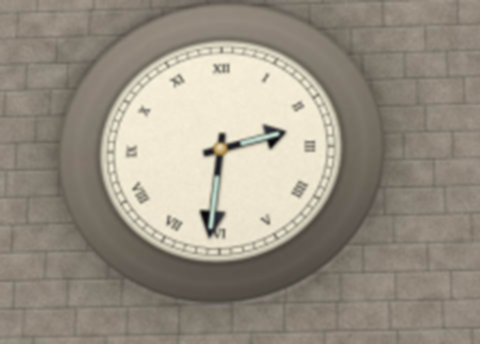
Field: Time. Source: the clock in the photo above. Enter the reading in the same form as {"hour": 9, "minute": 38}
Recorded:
{"hour": 2, "minute": 31}
